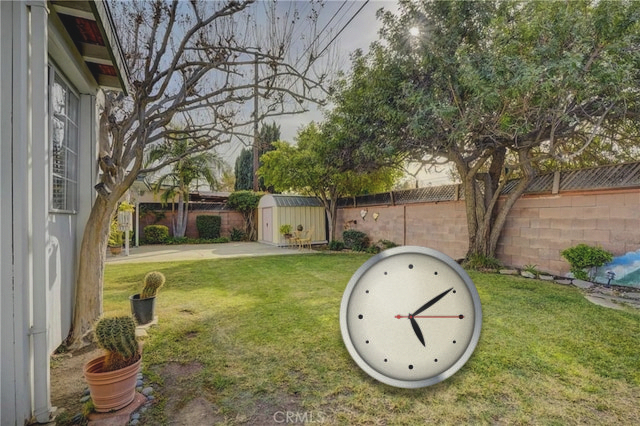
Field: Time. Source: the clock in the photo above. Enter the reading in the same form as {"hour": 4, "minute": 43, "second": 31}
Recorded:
{"hour": 5, "minute": 9, "second": 15}
